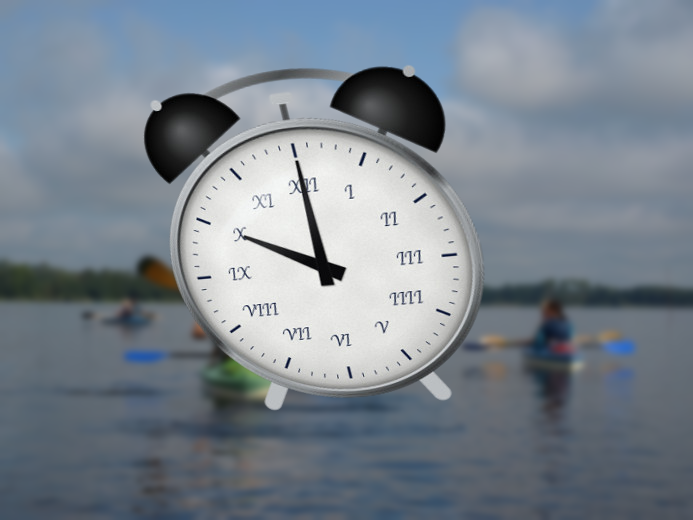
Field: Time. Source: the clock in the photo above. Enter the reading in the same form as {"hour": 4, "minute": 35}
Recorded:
{"hour": 10, "minute": 0}
